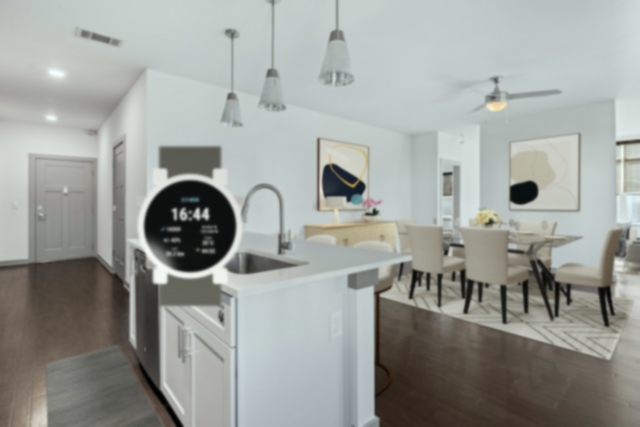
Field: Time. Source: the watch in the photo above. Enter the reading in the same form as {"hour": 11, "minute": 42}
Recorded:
{"hour": 16, "minute": 44}
